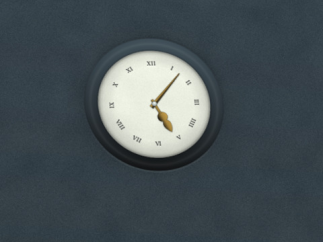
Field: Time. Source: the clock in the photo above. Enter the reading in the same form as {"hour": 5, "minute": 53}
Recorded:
{"hour": 5, "minute": 7}
